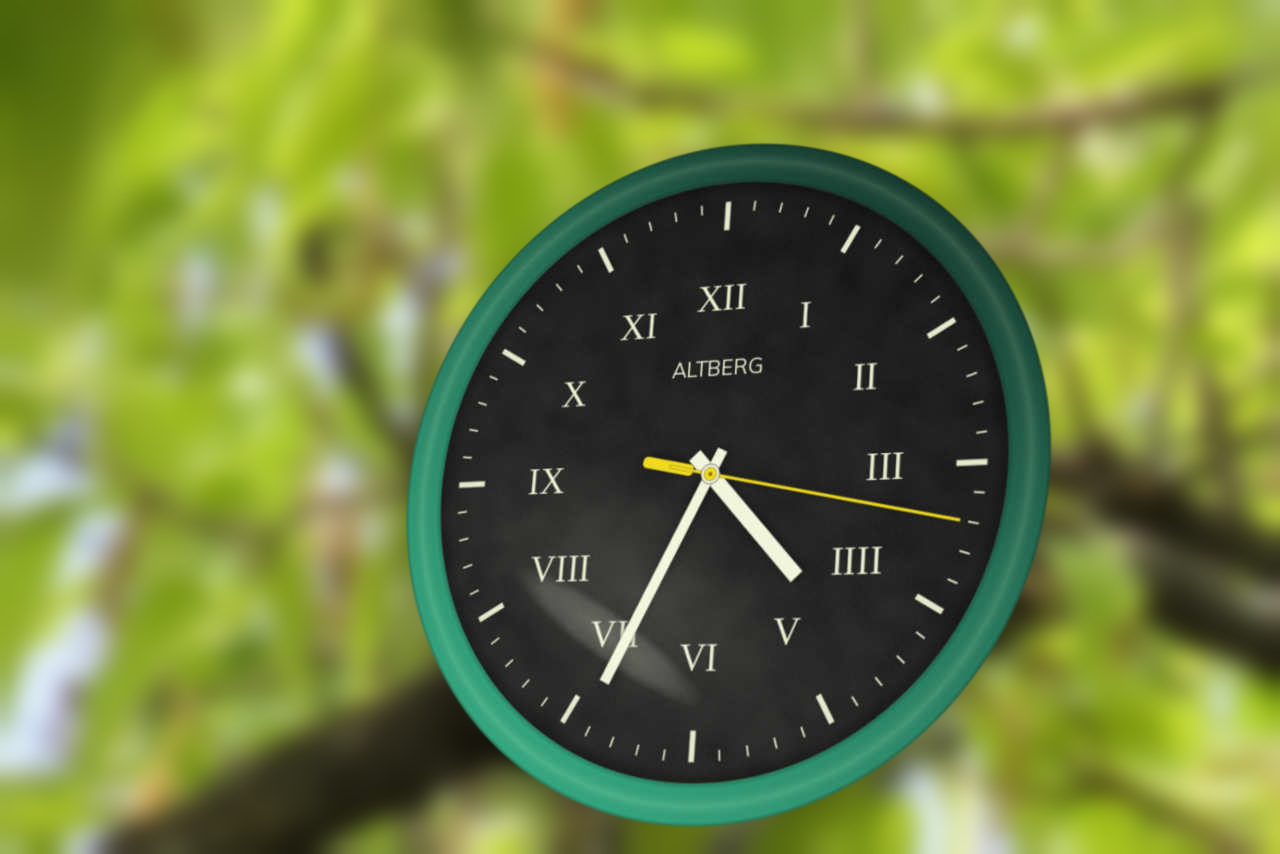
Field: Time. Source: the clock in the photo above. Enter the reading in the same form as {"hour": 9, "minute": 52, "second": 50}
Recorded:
{"hour": 4, "minute": 34, "second": 17}
